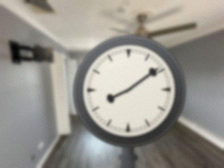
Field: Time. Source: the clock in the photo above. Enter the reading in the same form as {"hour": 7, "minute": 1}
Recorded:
{"hour": 8, "minute": 9}
